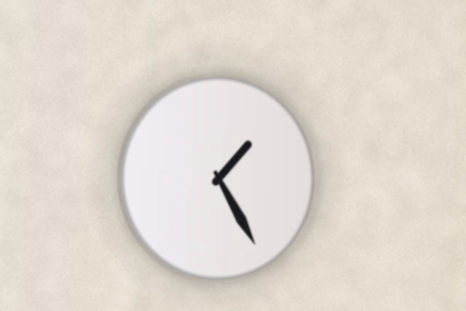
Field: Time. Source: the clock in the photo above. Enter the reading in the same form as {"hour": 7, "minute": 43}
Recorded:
{"hour": 1, "minute": 25}
